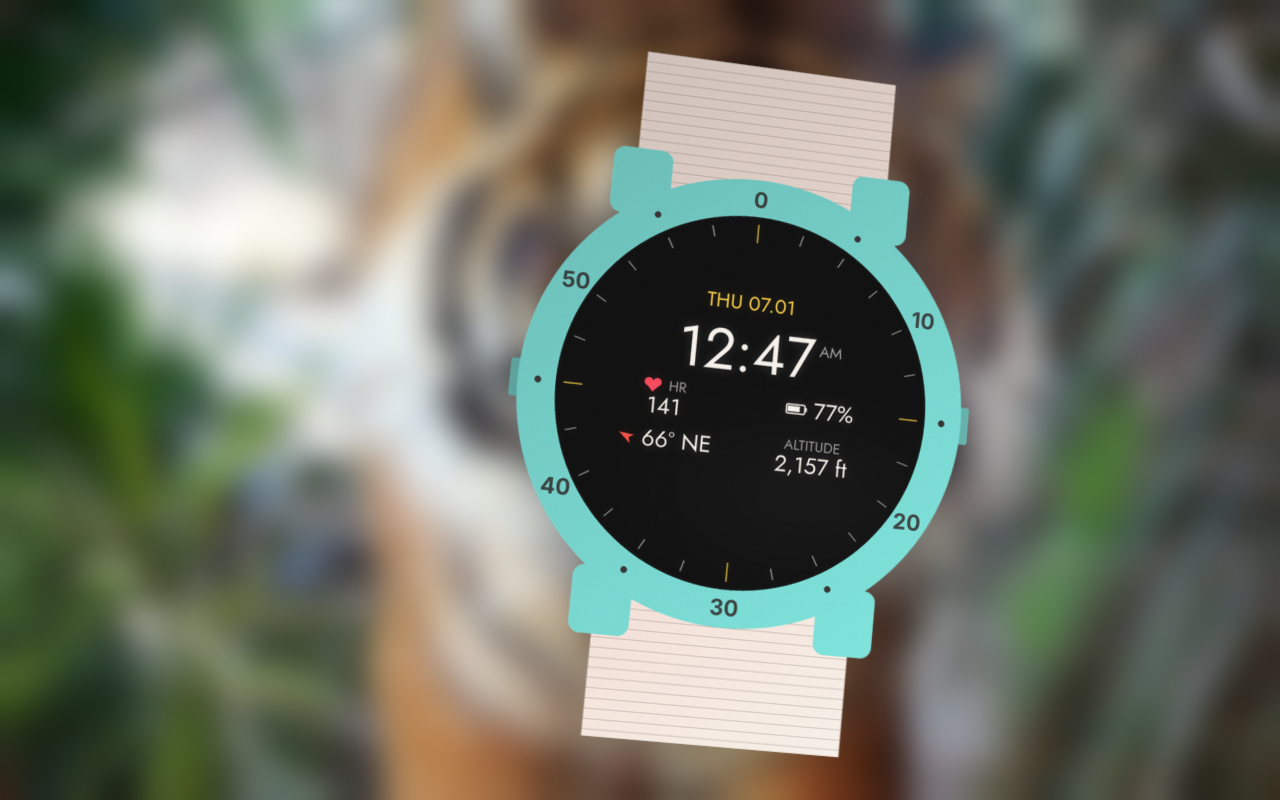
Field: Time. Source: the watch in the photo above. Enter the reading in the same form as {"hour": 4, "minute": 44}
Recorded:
{"hour": 12, "minute": 47}
